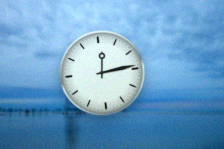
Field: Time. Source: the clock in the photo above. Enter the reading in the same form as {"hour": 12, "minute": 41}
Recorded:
{"hour": 12, "minute": 14}
